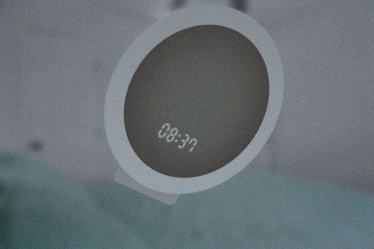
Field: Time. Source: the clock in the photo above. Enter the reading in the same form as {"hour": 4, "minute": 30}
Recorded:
{"hour": 8, "minute": 37}
